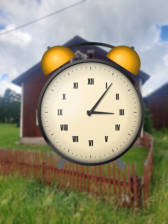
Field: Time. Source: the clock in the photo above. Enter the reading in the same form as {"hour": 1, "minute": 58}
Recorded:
{"hour": 3, "minute": 6}
